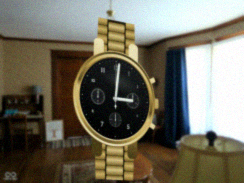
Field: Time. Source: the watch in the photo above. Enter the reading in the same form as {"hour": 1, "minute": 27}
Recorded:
{"hour": 3, "minute": 1}
